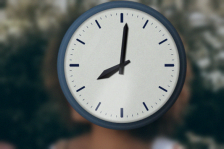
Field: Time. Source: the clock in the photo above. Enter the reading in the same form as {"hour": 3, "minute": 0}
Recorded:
{"hour": 8, "minute": 1}
